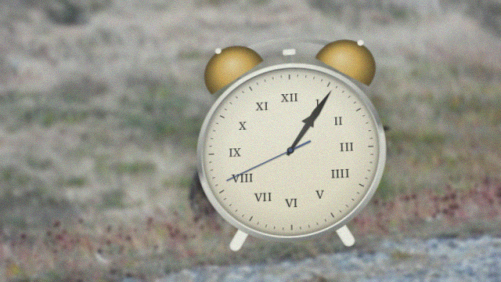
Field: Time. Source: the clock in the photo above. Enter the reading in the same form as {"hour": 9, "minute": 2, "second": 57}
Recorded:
{"hour": 1, "minute": 5, "second": 41}
